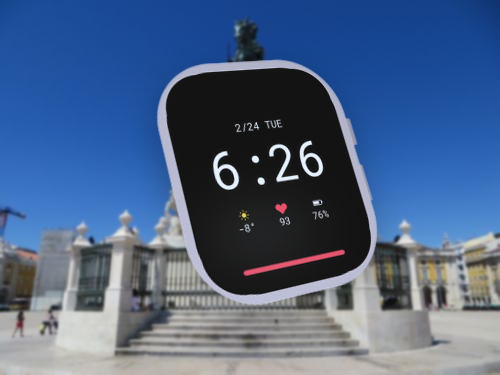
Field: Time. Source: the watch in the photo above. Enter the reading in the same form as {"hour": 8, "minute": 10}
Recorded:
{"hour": 6, "minute": 26}
